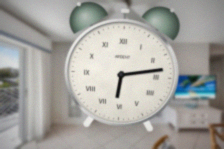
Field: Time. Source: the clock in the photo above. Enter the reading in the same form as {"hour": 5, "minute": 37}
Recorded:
{"hour": 6, "minute": 13}
